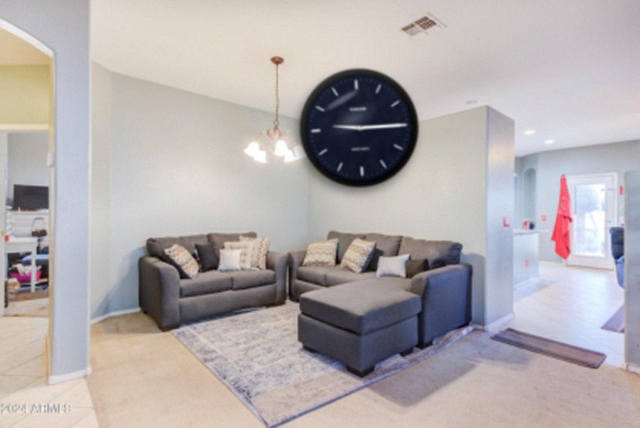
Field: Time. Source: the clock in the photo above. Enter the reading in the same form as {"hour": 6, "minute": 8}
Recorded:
{"hour": 9, "minute": 15}
